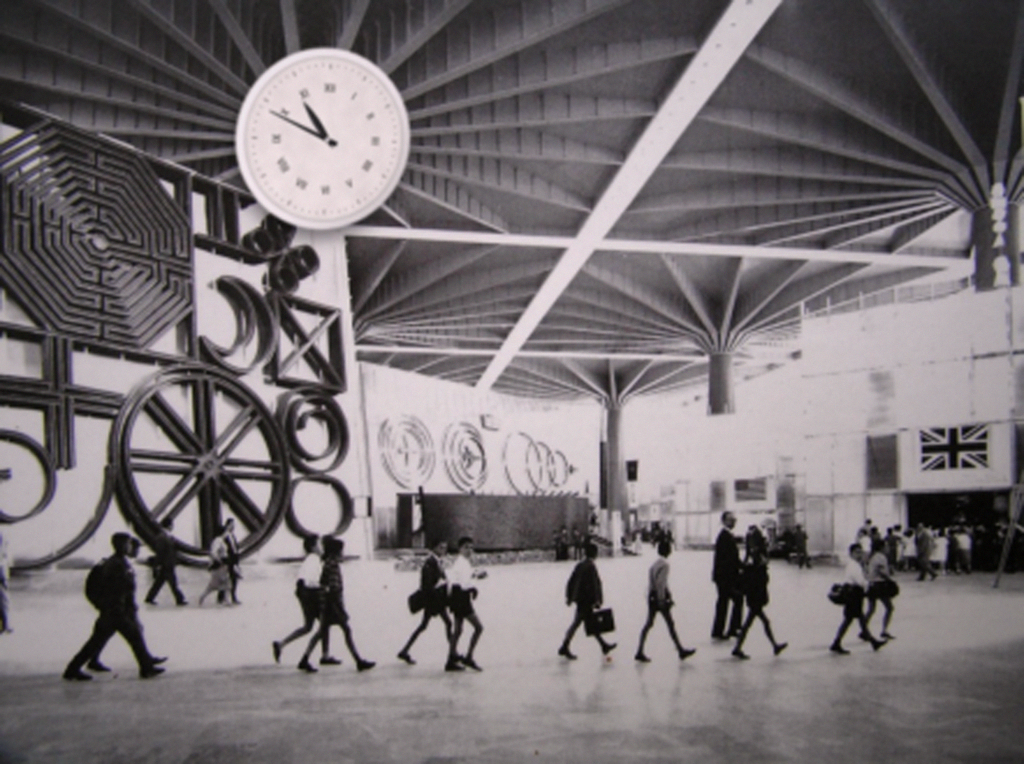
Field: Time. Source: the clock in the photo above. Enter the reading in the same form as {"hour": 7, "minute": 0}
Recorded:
{"hour": 10, "minute": 49}
